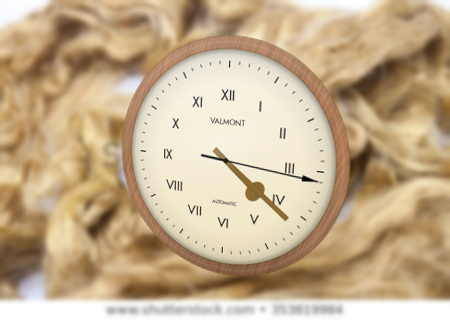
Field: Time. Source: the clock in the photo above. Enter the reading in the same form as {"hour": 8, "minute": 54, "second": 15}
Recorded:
{"hour": 4, "minute": 21, "second": 16}
